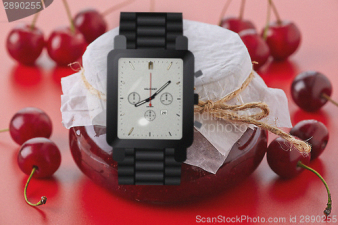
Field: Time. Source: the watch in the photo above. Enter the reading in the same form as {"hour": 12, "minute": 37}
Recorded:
{"hour": 8, "minute": 8}
